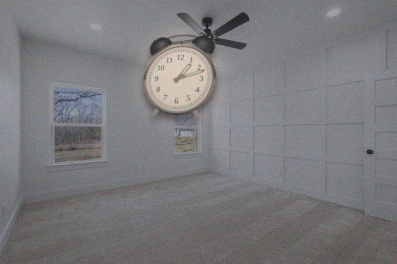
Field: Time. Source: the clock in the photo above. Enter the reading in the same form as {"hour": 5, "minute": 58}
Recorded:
{"hour": 1, "minute": 12}
